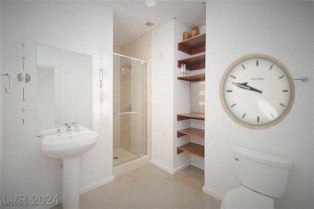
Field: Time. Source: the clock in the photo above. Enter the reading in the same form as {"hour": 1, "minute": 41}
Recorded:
{"hour": 9, "minute": 48}
